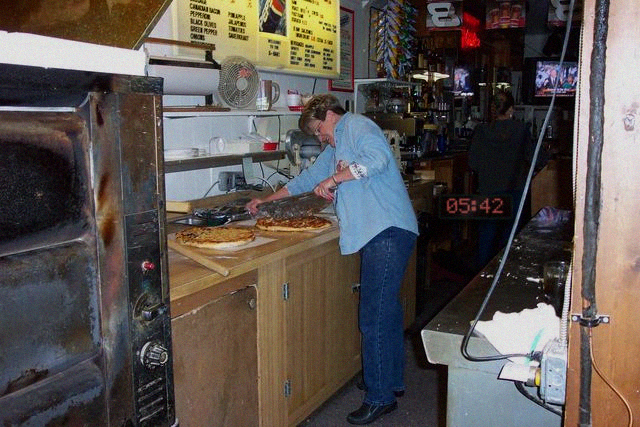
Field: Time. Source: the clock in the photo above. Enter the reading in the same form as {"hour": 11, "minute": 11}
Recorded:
{"hour": 5, "minute": 42}
